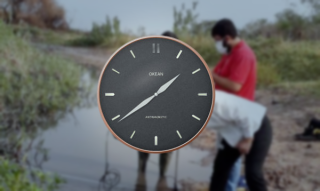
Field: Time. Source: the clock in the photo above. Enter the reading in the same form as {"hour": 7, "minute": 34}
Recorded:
{"hour": 1, "minute": 39}
